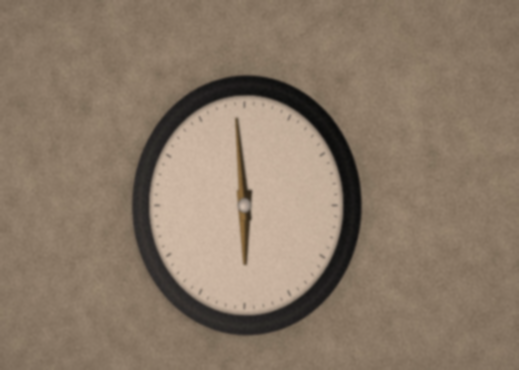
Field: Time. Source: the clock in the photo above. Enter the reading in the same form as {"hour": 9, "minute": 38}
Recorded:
{"hour": 5, "minute": 59}
